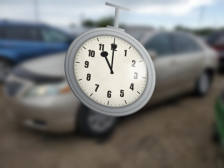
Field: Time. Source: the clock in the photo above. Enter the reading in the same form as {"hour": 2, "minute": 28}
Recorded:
{"hour": 11, "minute": 0}
